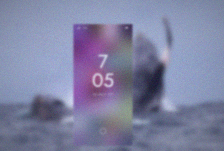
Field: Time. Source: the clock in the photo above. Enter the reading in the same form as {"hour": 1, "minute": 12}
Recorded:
{"hour": 7, "minute": 5}
